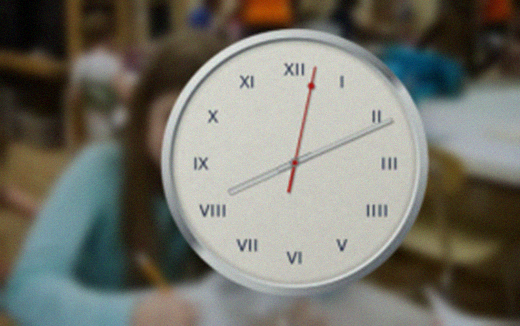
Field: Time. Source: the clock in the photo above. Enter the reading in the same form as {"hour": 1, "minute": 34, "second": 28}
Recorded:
{"hour": 8, "minute": 11, "second": 2}
